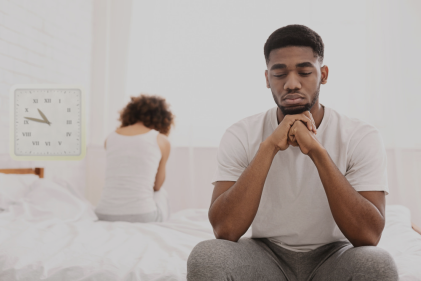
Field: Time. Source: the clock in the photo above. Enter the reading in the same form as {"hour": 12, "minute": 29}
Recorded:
{"hour": 10, "minute": 47}
